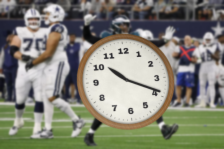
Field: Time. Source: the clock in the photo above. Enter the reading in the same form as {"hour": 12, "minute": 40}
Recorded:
{"hour": 10, "minute": 19}
